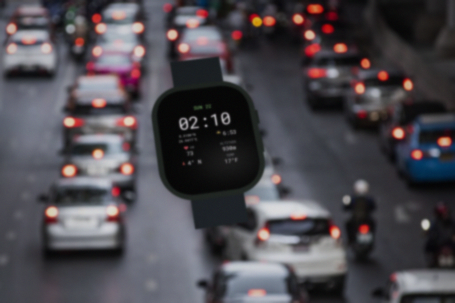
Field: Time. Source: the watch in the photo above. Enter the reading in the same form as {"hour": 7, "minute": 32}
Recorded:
{"hour": 2, "minute": 10}
